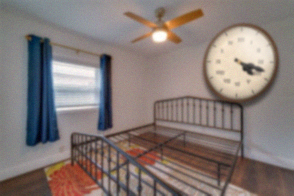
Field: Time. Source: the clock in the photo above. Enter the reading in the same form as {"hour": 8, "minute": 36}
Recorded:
{"hour": 4, "minute": 18}
